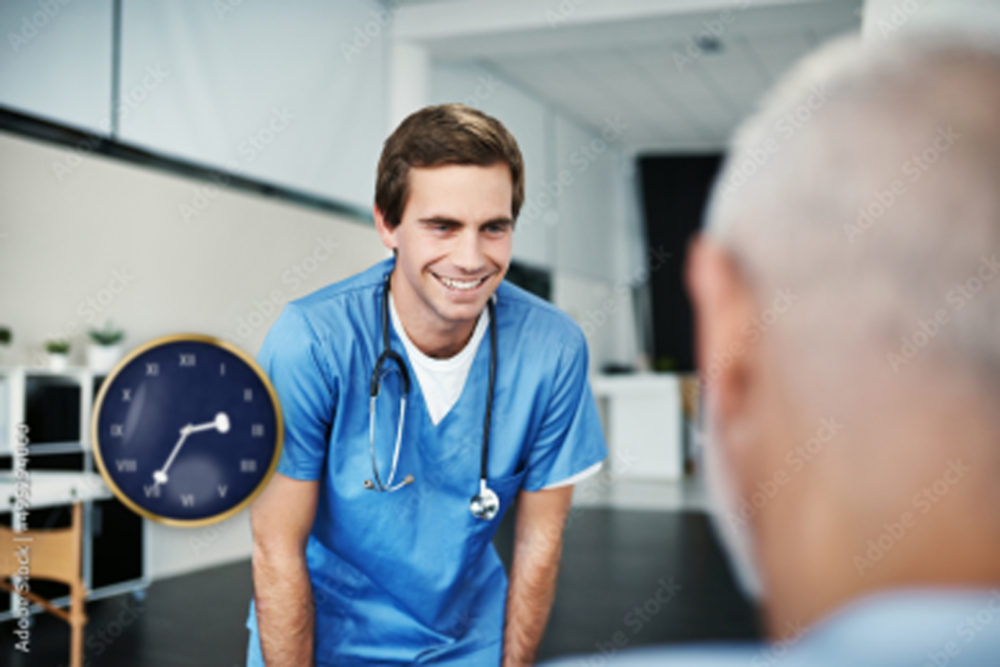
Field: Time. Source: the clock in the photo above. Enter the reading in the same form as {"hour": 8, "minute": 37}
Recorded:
{"hour": 2, "minute": 35}
